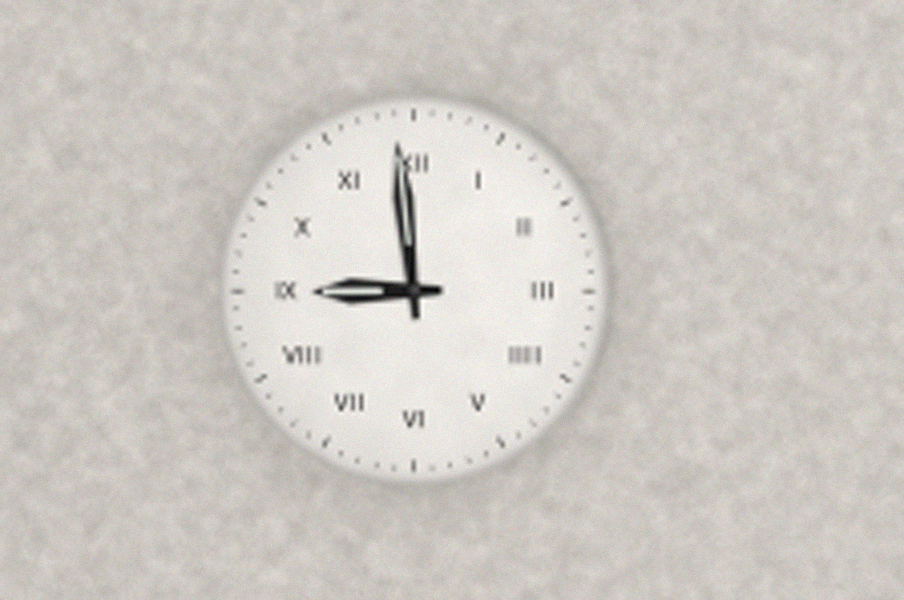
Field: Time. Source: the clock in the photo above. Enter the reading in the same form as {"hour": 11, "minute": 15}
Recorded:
{"hour": 8, "minute": 59}
